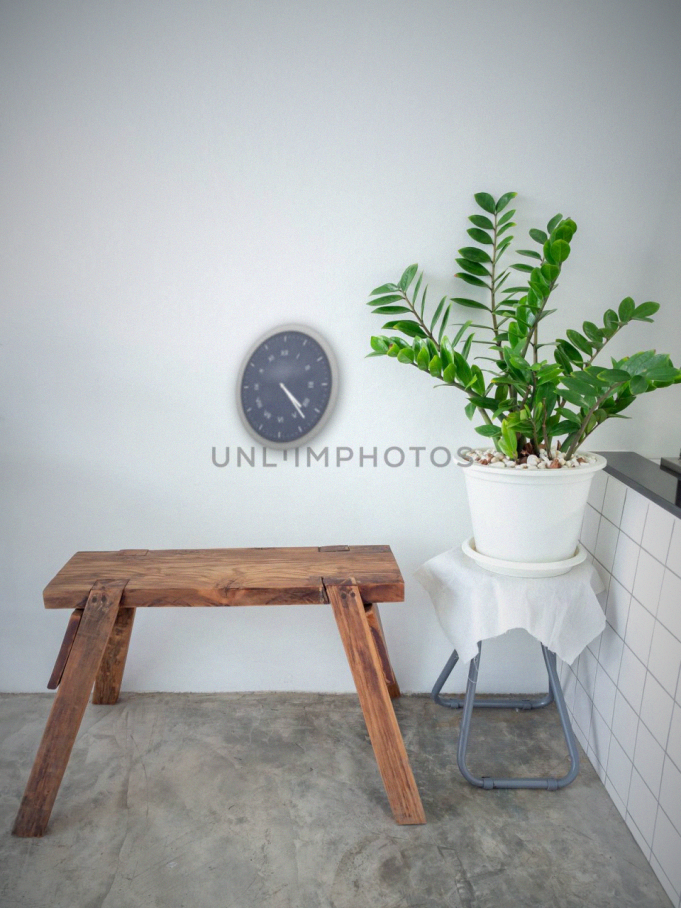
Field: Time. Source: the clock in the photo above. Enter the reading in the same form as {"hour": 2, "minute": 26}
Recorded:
{"hour": 4, "minute": 23}
